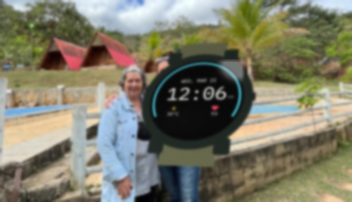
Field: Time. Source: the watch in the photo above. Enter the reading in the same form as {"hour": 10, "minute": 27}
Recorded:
{"hour": 12, "minute": 6}
